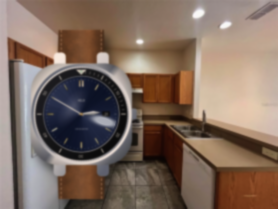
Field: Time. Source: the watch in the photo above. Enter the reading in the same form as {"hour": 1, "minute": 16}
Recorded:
{"hour": 2, "minute": 50}
